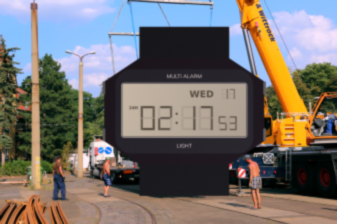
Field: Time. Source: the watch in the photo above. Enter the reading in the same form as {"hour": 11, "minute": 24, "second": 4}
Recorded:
{"hour": 2, "minute": 17, "second": 53}
